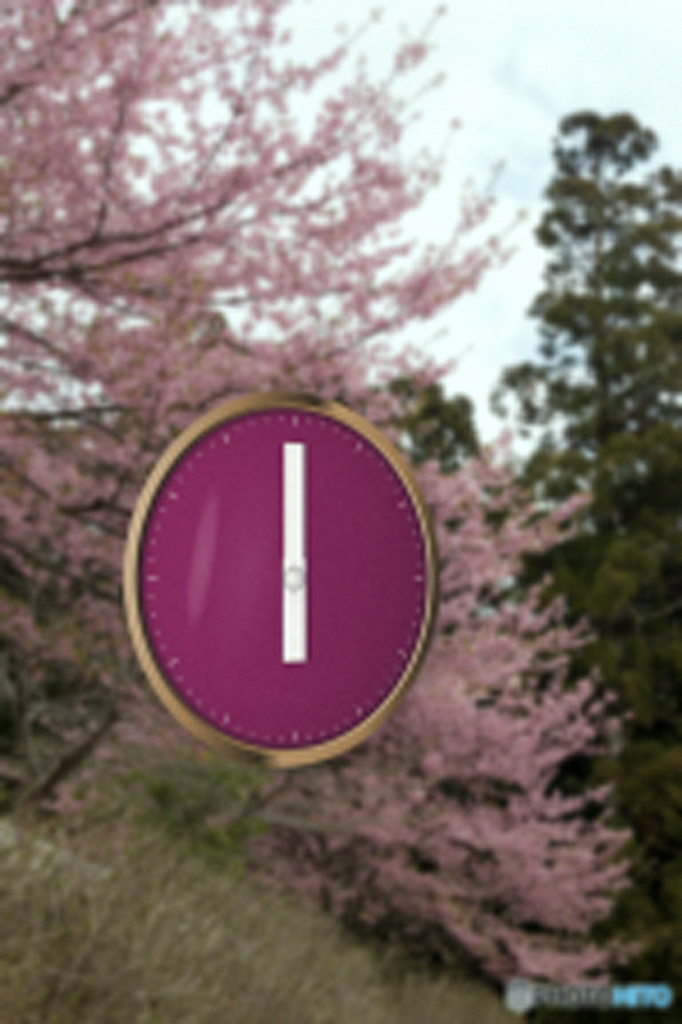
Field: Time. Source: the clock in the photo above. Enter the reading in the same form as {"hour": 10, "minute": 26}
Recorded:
{"hour": 6, "minute": 0}
